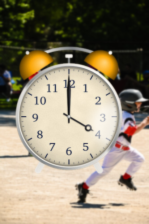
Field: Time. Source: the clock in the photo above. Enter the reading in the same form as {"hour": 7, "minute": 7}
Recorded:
{"hour": 4, "minute": 0}
